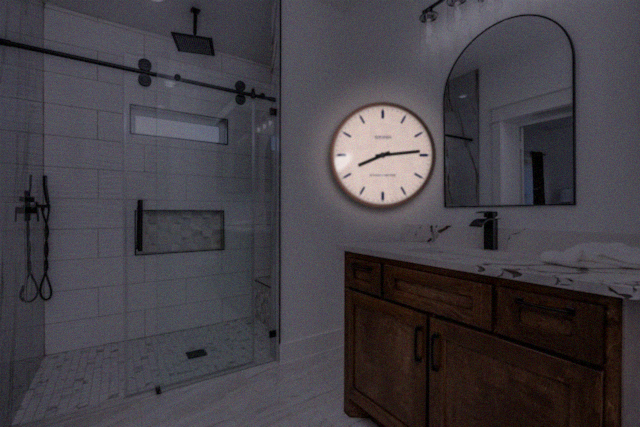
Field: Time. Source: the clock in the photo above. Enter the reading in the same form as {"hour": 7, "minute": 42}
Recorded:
{"hour": 8, "minute": 14}
